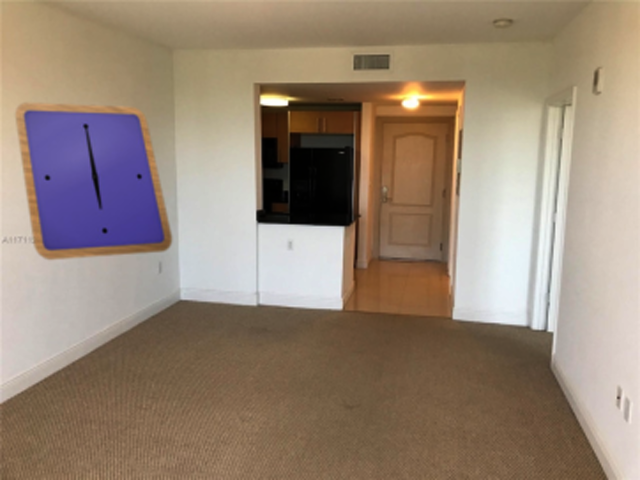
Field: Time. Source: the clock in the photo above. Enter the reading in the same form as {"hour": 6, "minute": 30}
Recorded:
{"hour": 6, "minute": 0}
